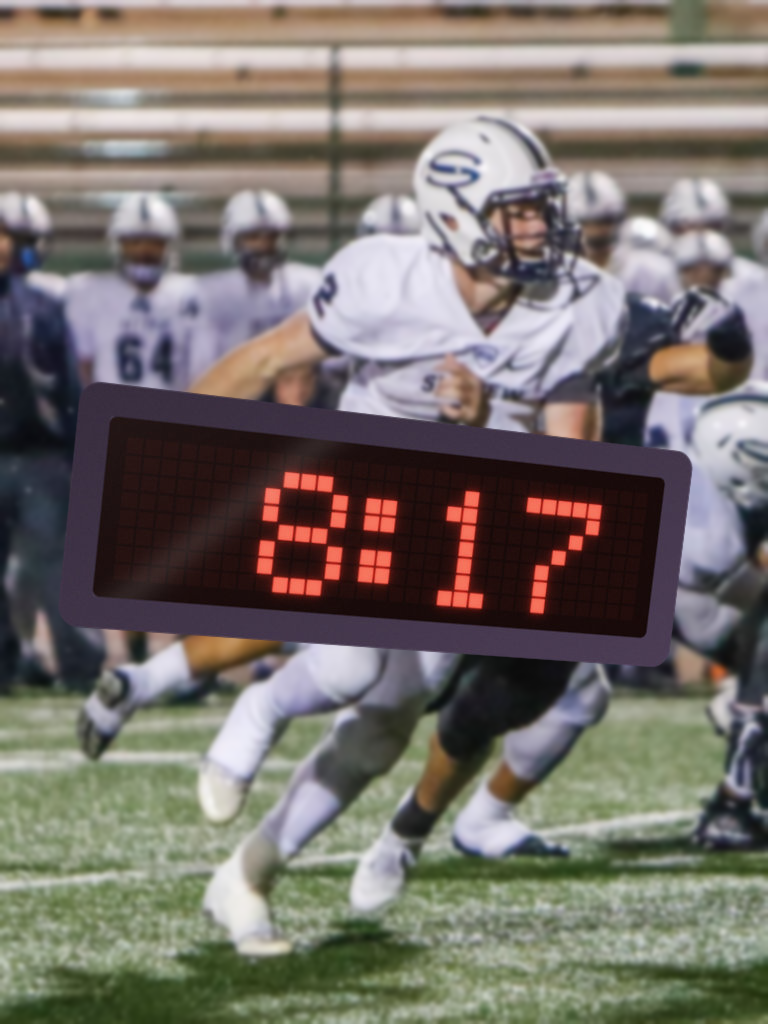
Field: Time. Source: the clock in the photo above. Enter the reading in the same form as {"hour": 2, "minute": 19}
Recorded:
{"hour": 8, "minute": 17}
